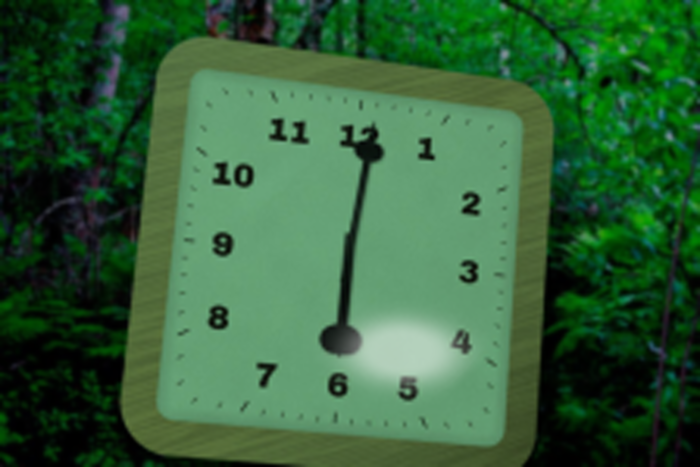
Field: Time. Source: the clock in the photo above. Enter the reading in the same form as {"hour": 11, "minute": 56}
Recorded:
{"hour": 6, "minute": 1}
